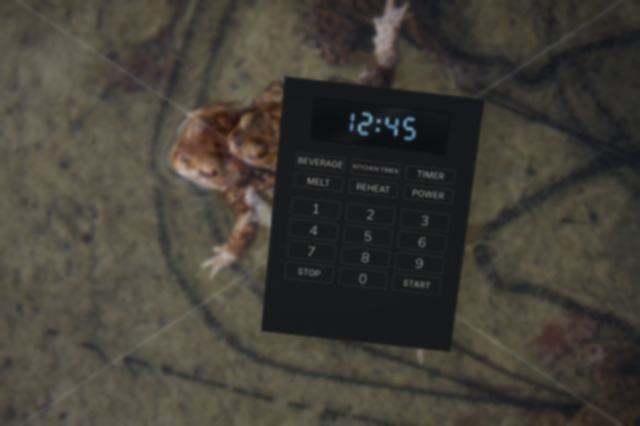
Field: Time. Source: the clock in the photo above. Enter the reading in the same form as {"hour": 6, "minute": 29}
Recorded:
{"hour": 12, "minute": 45}
